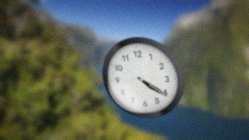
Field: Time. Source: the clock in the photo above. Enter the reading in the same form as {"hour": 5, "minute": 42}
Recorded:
{"hour": 4, "minute": 21}
